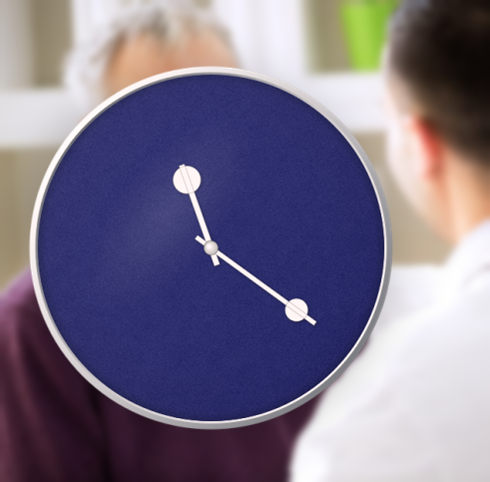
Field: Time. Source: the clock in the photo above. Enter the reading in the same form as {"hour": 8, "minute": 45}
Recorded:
{"hour": 11, "minute": 21}
